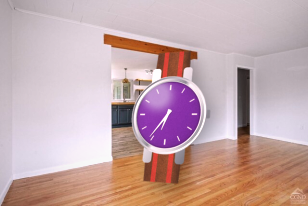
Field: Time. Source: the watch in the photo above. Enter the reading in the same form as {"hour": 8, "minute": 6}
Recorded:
{"hour": 6, "minute": 36}
